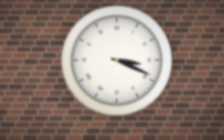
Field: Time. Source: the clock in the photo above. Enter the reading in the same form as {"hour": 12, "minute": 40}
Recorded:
{"hour": 3, "minute": 19}
